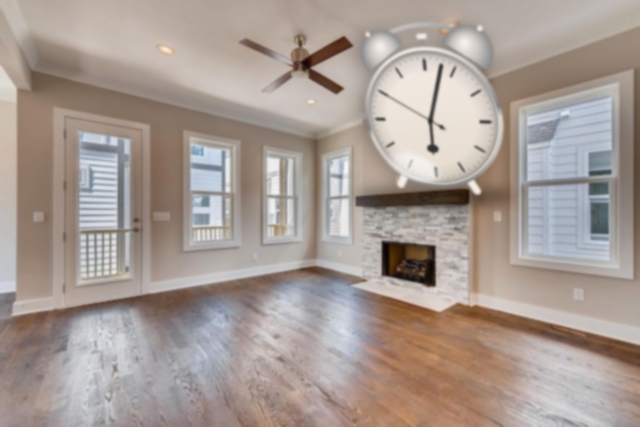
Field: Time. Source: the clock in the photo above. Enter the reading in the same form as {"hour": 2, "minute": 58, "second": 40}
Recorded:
{"hour": 6, "minute": 2, "second": 50}
